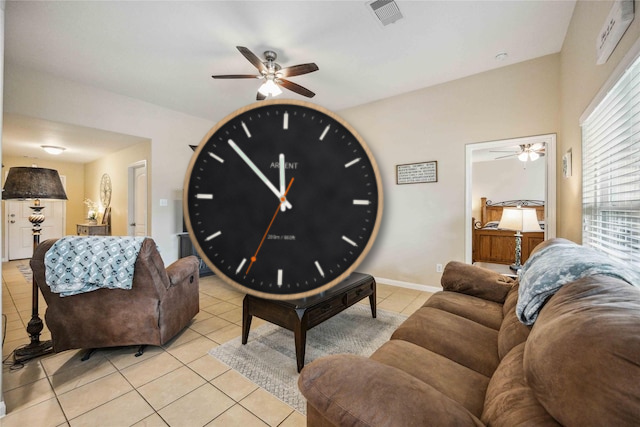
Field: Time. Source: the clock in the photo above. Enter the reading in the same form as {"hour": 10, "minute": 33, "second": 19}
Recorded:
{"hour": 11, "minute": 52, "second": 34}
